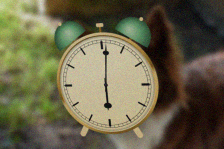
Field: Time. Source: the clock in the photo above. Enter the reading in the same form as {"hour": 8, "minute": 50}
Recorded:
{"hour": 6, "minute": 1}
